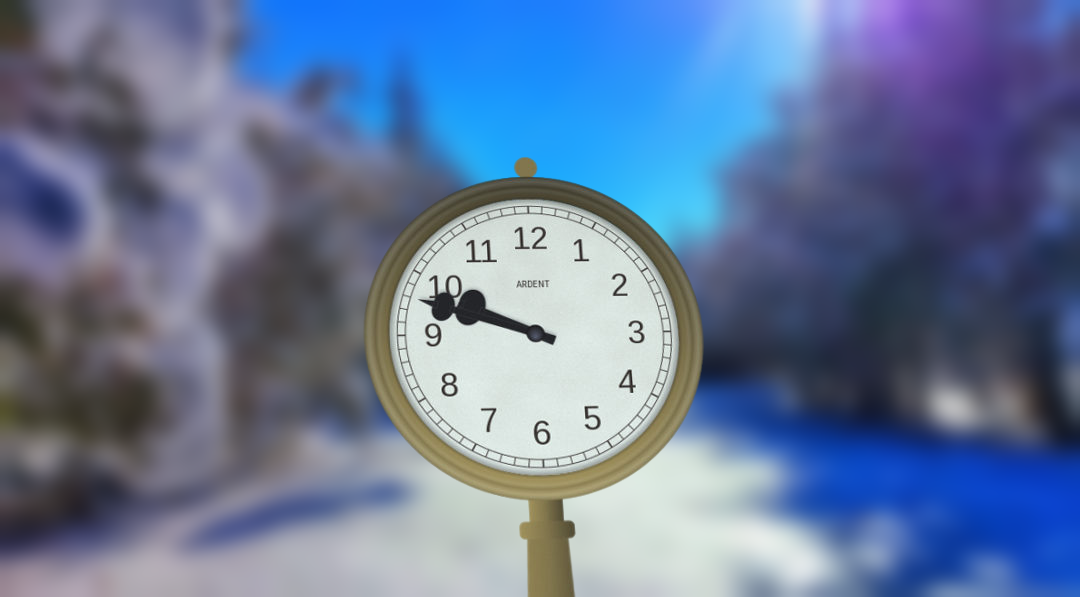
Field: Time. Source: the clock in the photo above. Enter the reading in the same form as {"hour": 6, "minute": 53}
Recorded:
{"hour": 9, "minute": 48}
